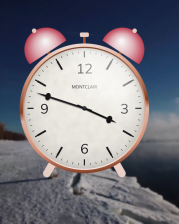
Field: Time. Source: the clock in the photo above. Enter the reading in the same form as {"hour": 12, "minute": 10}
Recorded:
{"hour": 3, "minute": 48}
